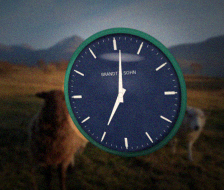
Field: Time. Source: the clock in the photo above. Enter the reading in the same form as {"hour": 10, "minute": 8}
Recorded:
{"hour": 7, "minute": 1}
